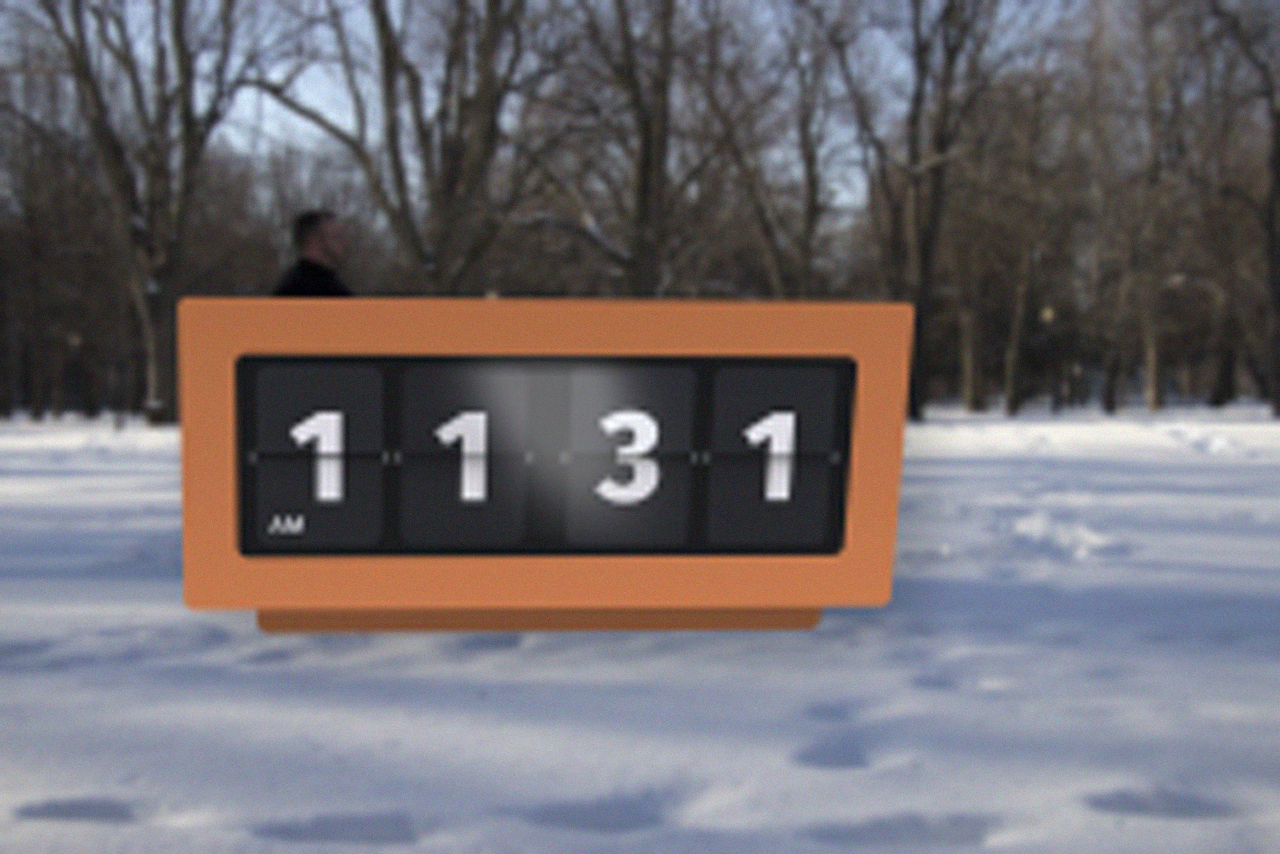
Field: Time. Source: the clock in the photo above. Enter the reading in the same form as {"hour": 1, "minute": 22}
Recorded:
{"hour": 11, "minute": 31}
